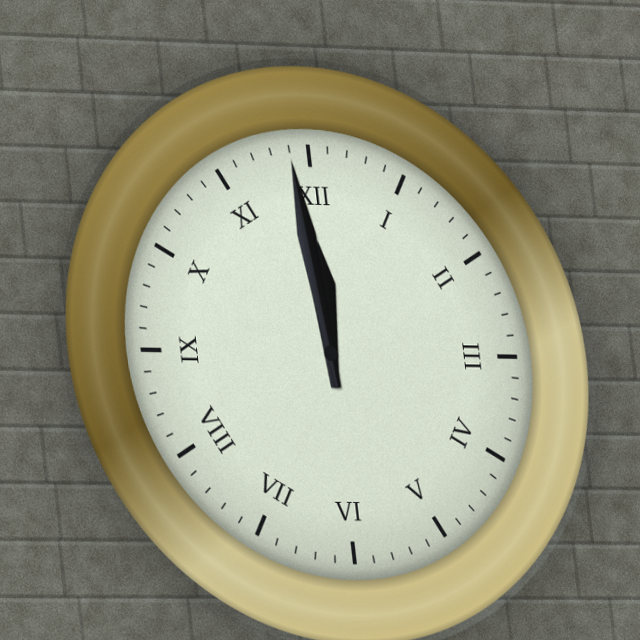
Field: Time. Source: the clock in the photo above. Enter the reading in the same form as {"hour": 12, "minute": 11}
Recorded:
{"hour": 11, "minute": 59}
